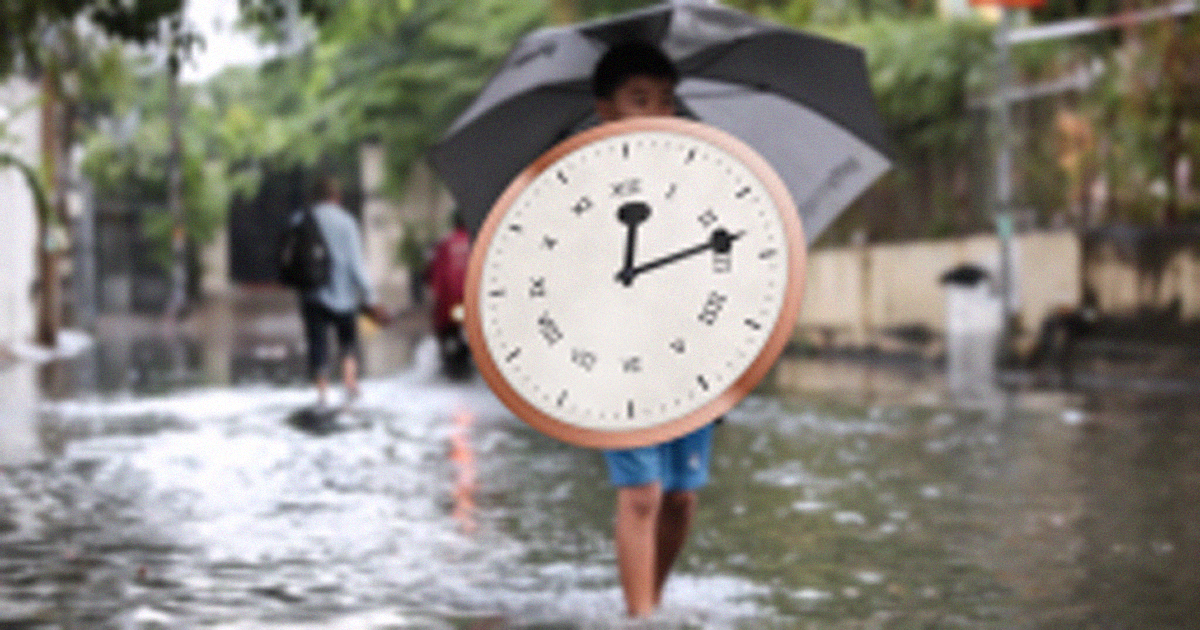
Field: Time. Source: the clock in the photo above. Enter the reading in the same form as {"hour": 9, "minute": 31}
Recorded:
{"hour": 12, "minute": 13}
